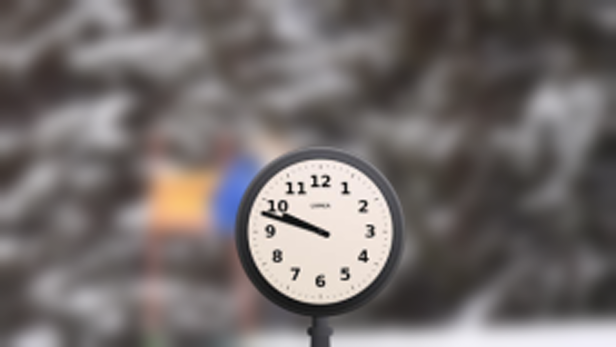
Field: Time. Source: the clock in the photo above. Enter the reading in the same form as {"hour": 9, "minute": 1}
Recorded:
{"hour": 9, "minute": 48}
